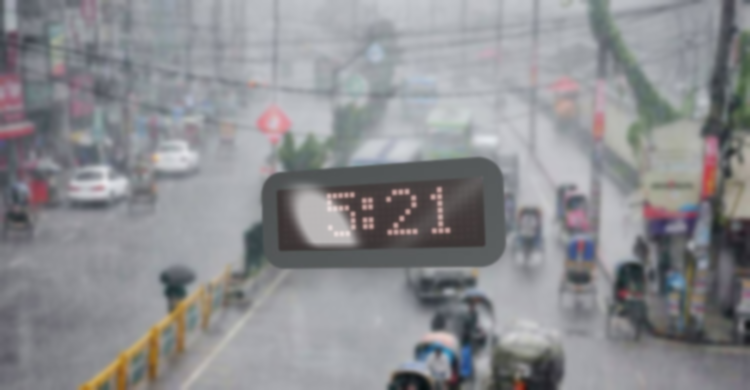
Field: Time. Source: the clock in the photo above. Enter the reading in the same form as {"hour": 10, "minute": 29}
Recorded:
{"hour": 5, "minute": 21}
